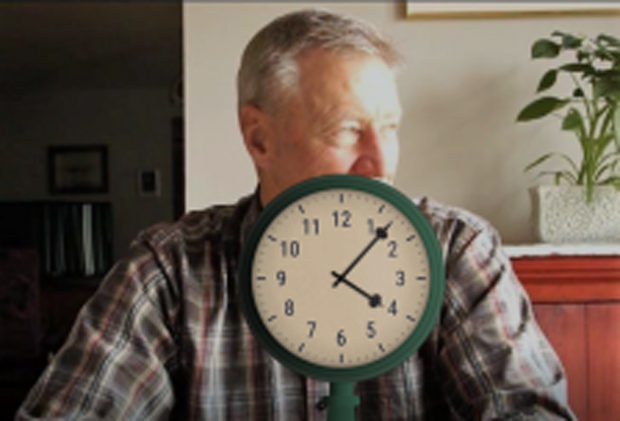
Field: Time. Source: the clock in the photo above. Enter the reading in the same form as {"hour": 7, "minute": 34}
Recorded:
{"hour": 4, "minute": 7}
